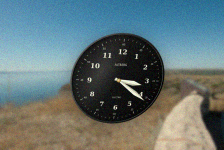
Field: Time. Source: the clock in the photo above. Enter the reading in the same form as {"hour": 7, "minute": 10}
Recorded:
{"hour": 3, "minute": 21}
